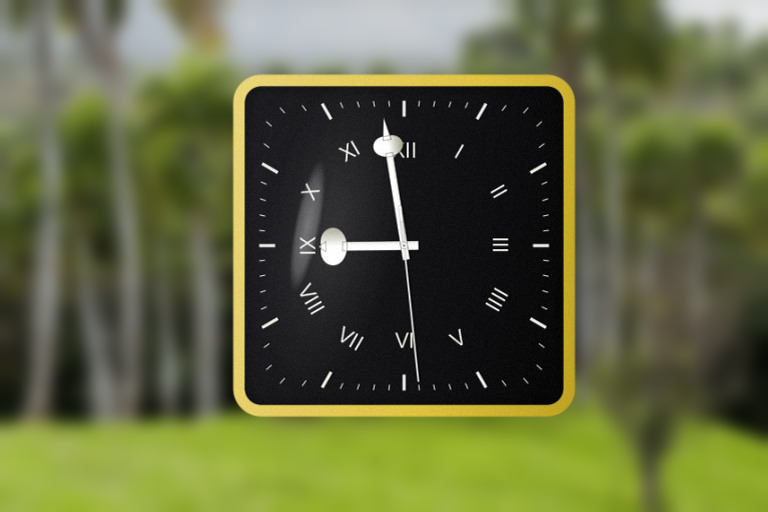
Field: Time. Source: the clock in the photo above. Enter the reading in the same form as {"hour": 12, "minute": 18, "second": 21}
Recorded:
{"hour": 8, "minute": 58, "second": 29}
